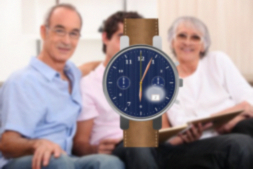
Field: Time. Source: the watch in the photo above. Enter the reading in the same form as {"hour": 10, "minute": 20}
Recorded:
{"hour": 6, "minute": 4}
